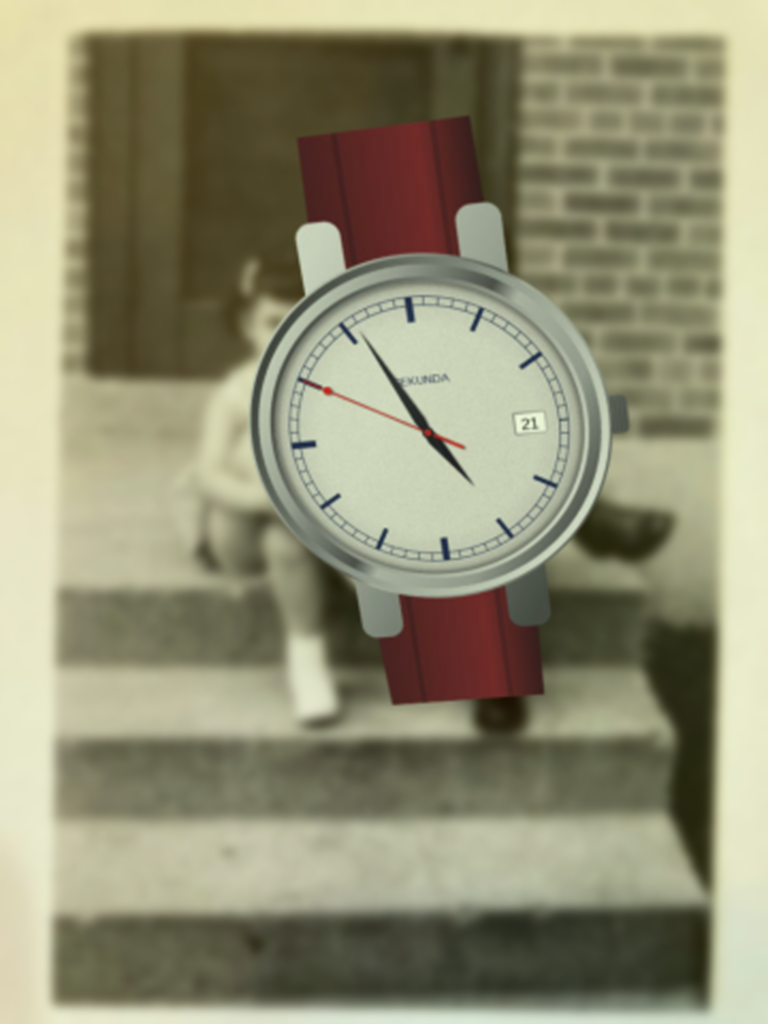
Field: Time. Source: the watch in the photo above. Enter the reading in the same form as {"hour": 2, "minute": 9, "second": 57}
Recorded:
{"hour": 4, "minute": 55, "second": 50}
